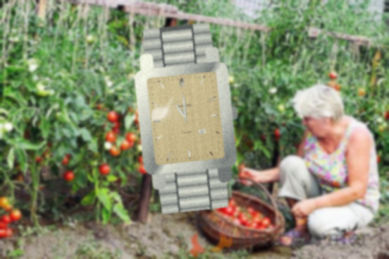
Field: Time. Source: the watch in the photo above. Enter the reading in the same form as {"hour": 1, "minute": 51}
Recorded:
{"hour": 11, "minute": 0}
